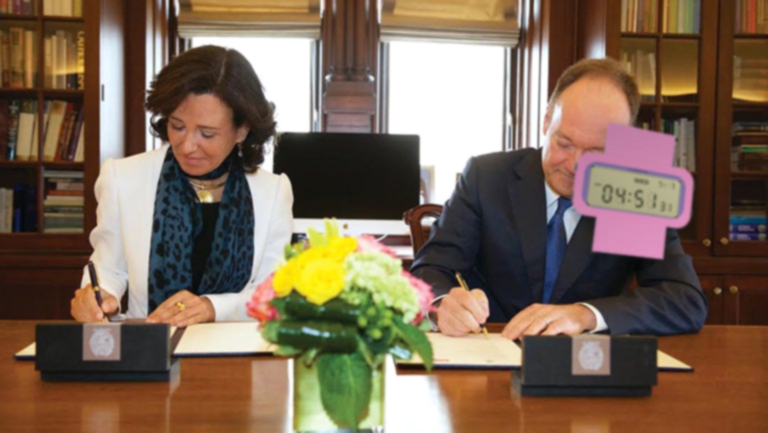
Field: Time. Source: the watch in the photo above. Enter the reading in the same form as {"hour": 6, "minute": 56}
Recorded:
{"hour": 4, "minute": 51}
